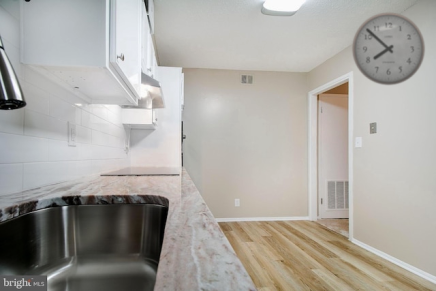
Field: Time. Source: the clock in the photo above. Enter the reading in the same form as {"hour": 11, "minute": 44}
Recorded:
{"hour": 7, "minute": 52}
